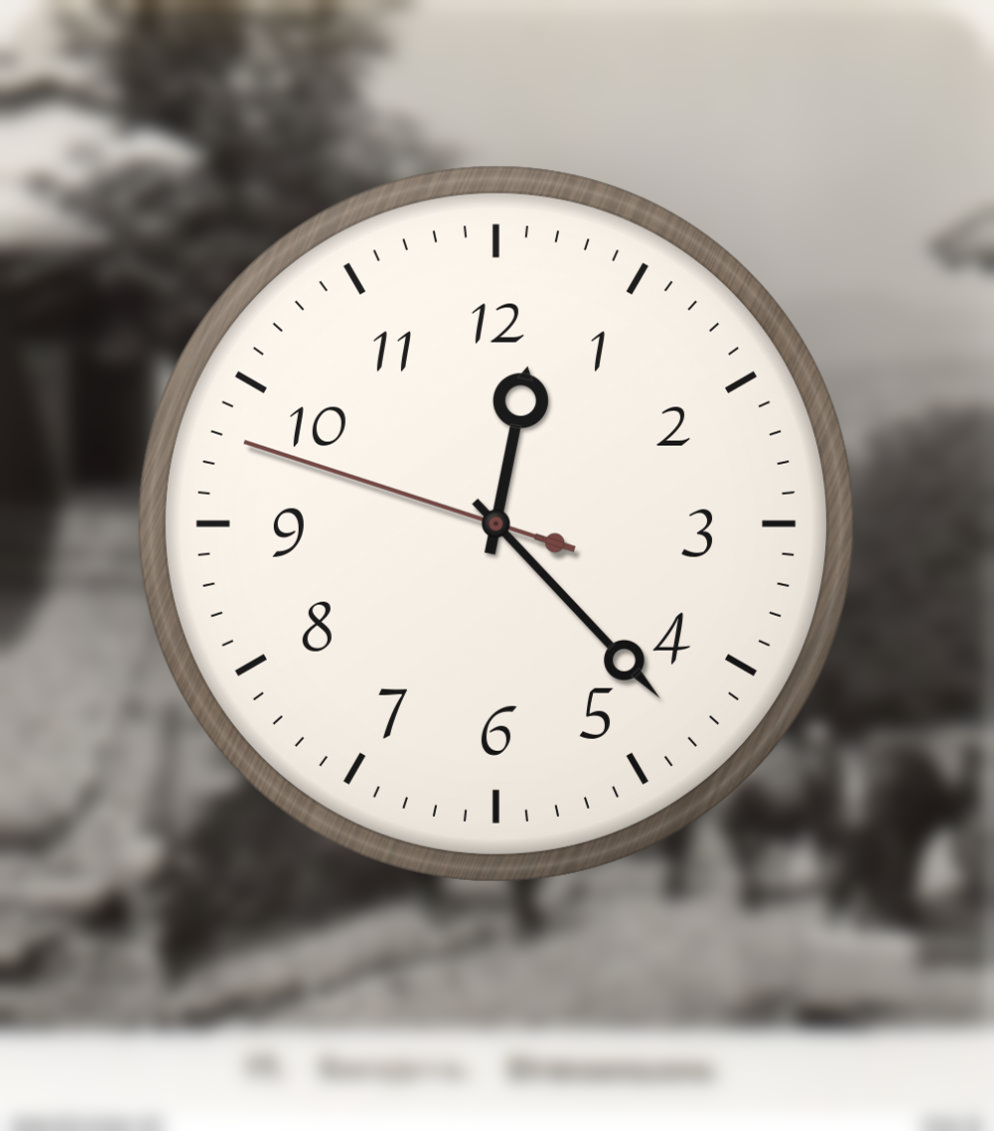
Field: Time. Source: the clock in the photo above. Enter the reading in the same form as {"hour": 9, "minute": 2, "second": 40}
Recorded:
{"hour": 12, "minute": 22, "second": 48}
